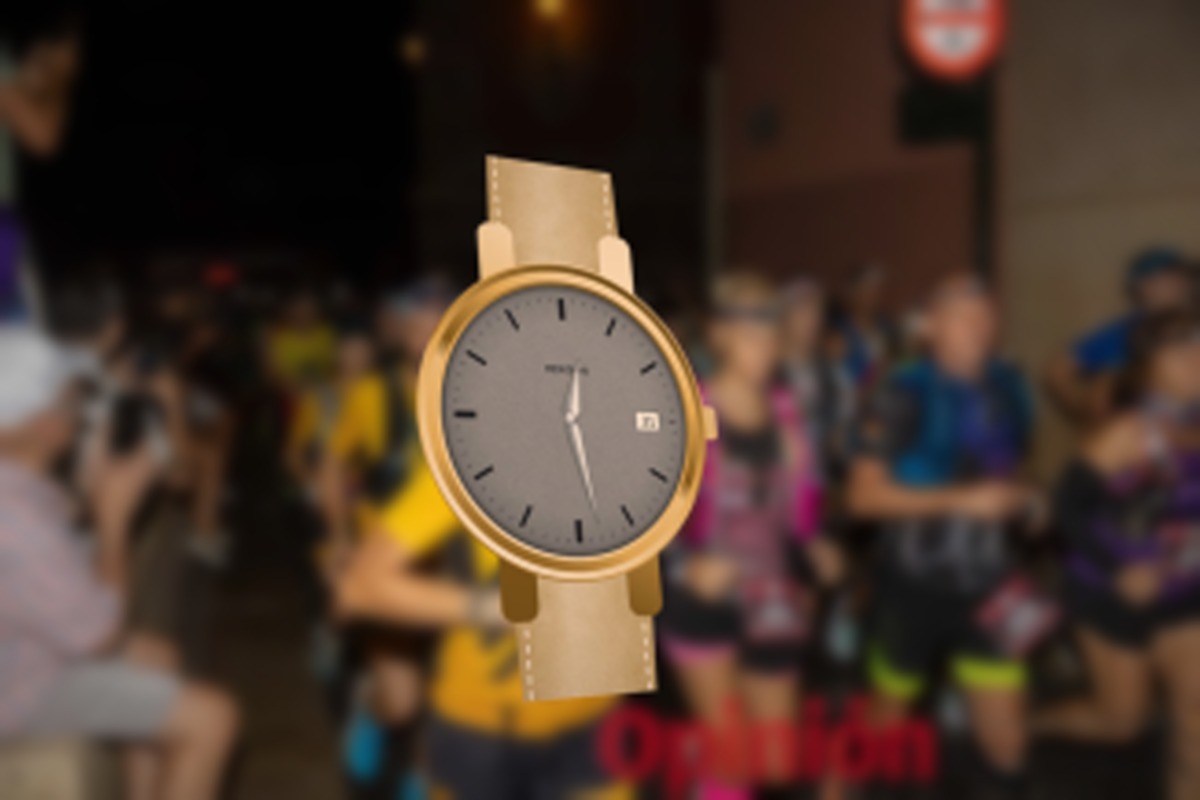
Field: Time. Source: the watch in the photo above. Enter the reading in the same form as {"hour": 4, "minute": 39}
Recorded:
{"hour": 12, "minute": 28}
